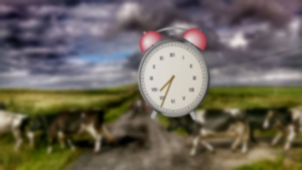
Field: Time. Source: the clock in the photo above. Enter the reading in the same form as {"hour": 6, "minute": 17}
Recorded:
{"hour": 7, "minute": 34}
